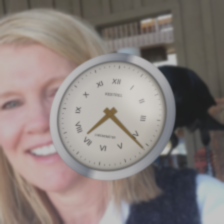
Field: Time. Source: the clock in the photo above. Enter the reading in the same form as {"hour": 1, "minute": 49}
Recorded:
{"hour": 7, "minute": 21}
